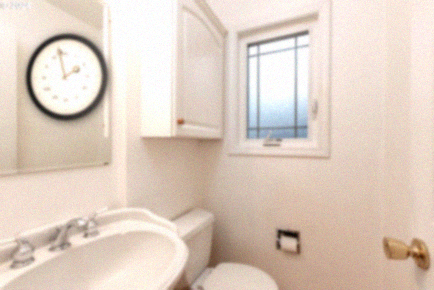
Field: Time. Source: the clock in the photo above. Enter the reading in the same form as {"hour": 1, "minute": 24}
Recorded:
{"hour": 1, "minute": 58}
